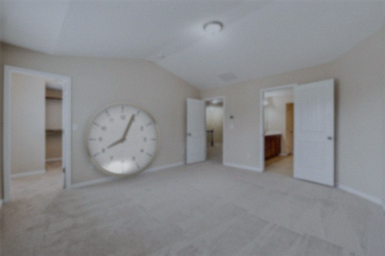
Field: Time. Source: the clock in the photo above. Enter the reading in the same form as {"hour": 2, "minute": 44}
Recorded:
{"hour": 8, "minute": 4}
